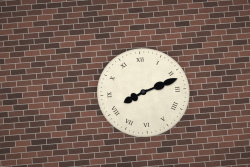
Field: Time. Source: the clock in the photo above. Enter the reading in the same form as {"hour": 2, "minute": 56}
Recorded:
{"hour": 8, "minute": 12}
